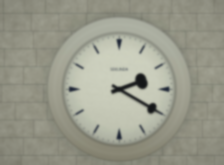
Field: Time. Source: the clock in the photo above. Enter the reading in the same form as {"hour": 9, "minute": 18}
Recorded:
{"hour": 2, "minute": 20}
